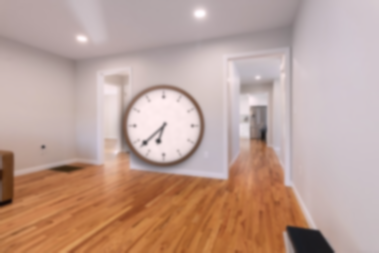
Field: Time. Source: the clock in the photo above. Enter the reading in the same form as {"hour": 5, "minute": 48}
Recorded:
{"hour": 6, "minute": 38}
